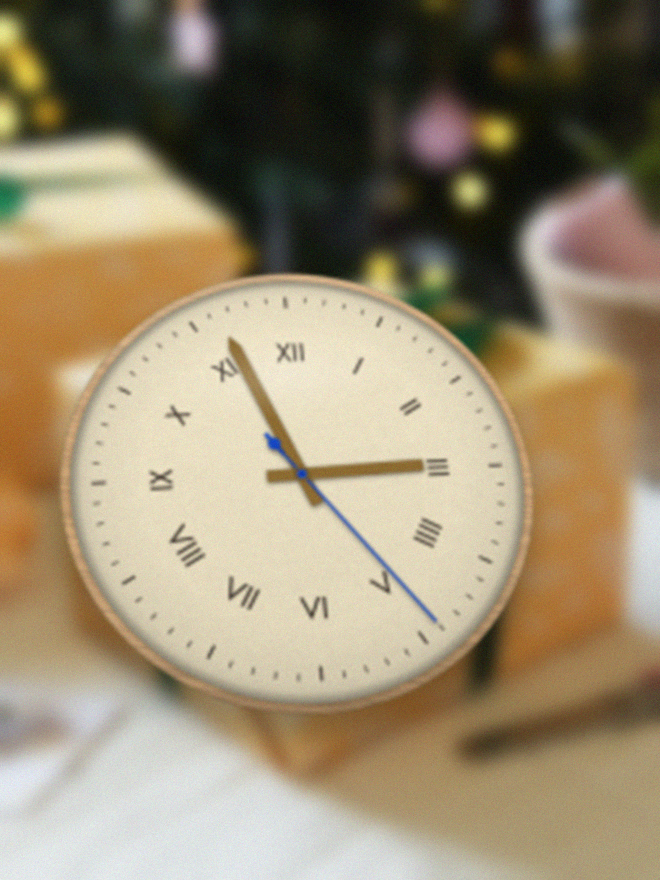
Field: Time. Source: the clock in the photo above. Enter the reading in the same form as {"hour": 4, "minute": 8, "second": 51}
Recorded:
{"hour": 2, "minute": 56, "second": 24}
